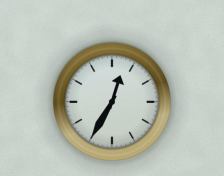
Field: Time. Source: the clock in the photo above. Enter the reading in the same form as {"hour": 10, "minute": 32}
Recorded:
{"hour": 12, "minute": 35}
